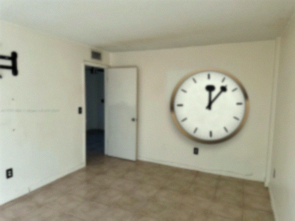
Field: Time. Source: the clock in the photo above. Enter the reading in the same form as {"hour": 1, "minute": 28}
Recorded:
{"hour": 12, "minute": 7}
